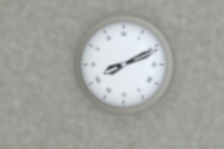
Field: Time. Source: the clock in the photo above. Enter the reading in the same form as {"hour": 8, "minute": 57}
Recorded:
{"hour": 8, "minute": 11}
